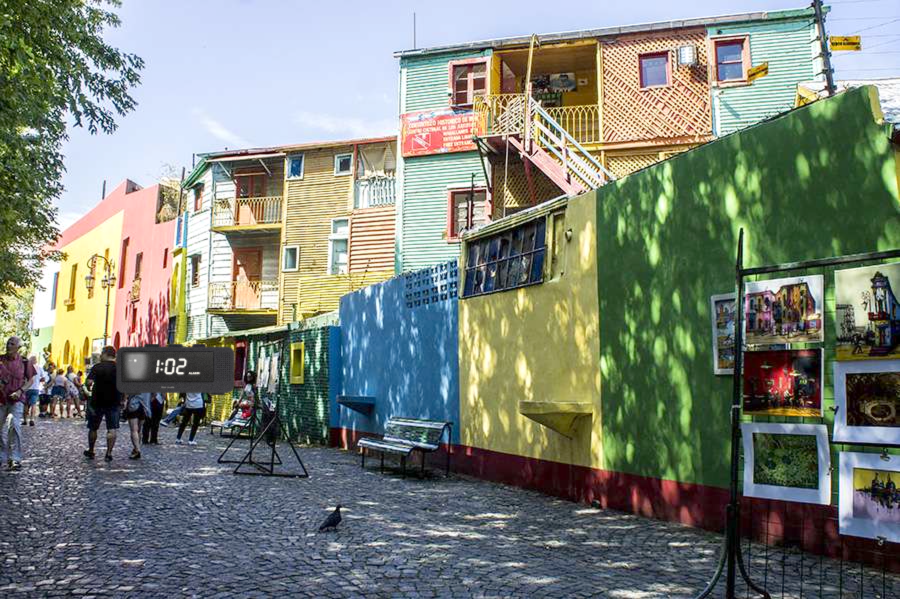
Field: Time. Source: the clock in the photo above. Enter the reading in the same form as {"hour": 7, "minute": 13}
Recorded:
{"hour": 1, "minute": 2}
